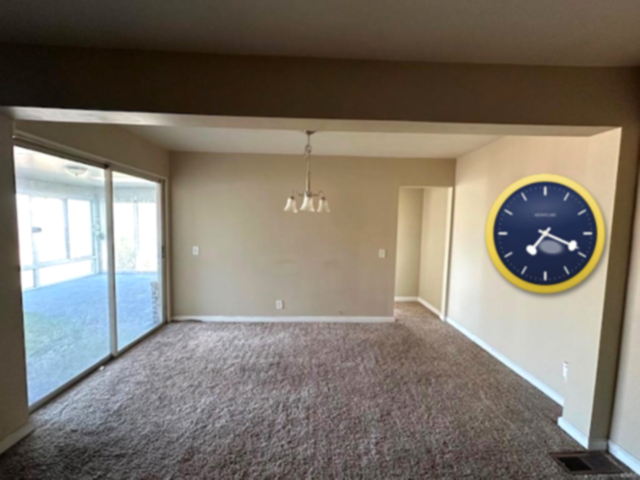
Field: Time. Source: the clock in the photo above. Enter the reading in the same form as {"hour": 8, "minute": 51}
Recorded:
{"hour": 7, "minute": 19}
